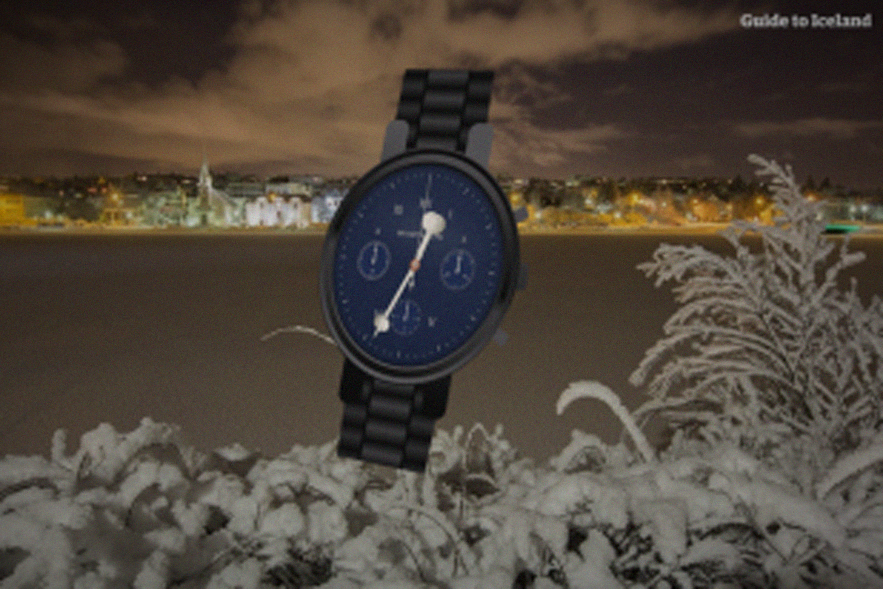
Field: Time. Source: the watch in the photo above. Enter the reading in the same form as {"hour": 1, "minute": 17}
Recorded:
{"hour": 12, "minute": 34}
